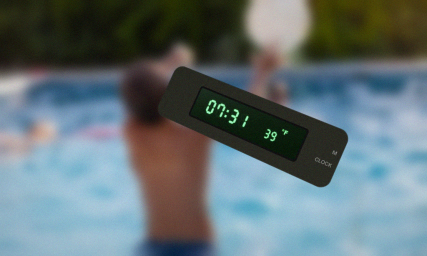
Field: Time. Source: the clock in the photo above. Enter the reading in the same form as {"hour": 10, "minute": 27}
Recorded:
{"hour": 7, "minute": 31}
